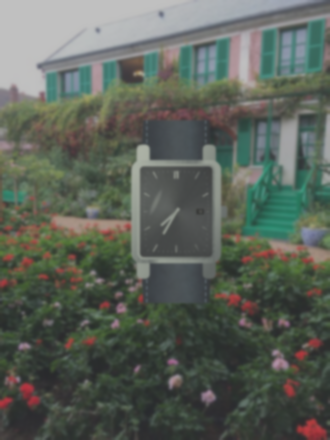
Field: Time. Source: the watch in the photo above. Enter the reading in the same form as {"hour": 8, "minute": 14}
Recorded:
{"hour": 7, "minute": 35}
